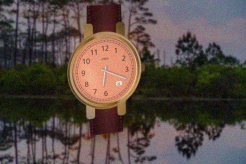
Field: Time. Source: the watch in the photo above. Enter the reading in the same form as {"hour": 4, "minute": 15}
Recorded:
{"hour": 6, "minute": 19}
